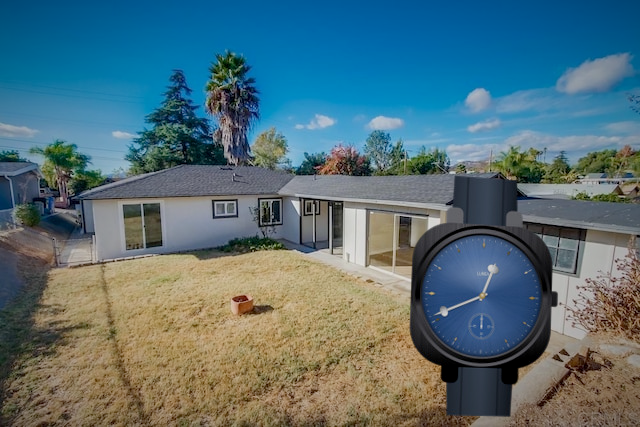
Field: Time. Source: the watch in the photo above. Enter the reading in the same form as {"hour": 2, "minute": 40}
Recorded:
{"hour": 12, "minute": 41}
